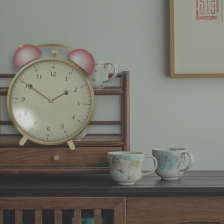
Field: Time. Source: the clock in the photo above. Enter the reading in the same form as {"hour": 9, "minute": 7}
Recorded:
{"hour": 1, "minute": 50}
